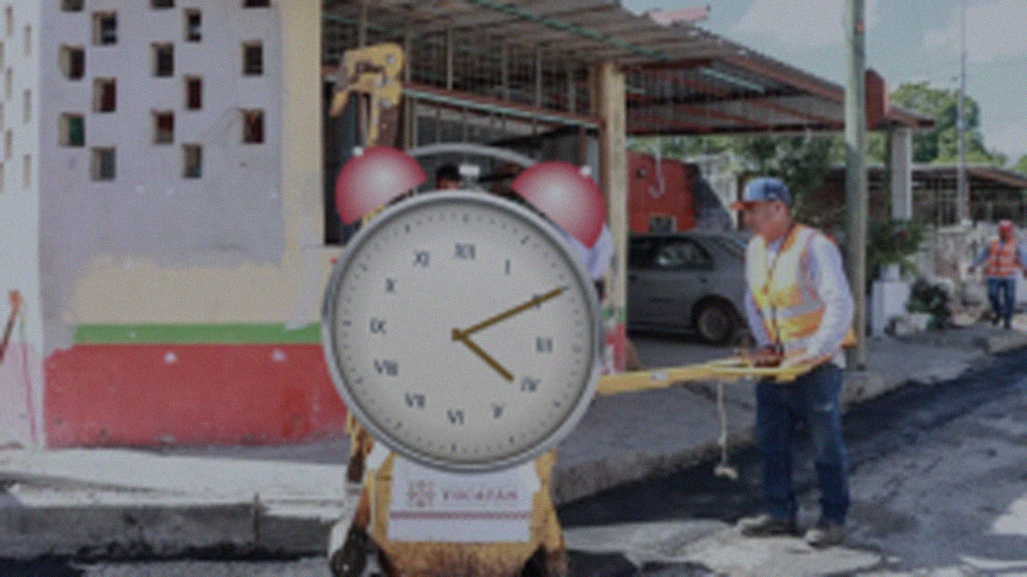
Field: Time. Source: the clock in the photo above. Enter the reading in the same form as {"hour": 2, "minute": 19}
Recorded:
{"hour": 4, "minute": 10}
